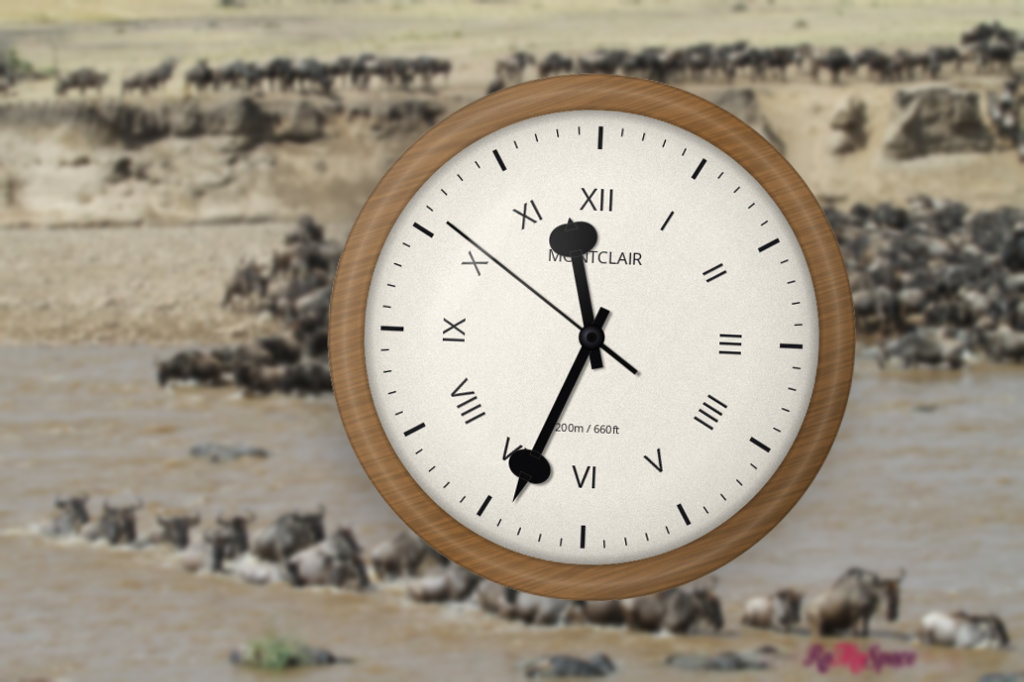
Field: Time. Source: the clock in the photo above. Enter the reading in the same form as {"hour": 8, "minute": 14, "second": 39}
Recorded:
{"hour": 11, "minute": 33, "second": 51}
